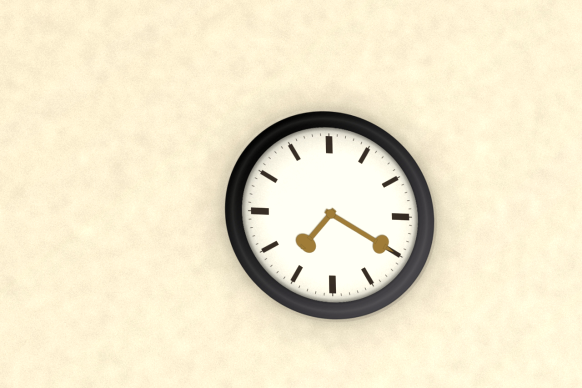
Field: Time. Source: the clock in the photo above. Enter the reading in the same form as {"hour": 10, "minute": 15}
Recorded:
{"hour": 7, "minute": 20}
